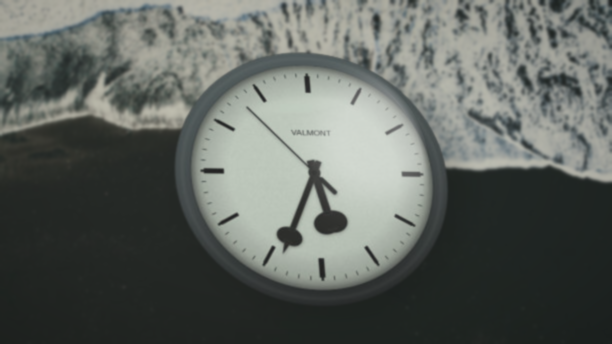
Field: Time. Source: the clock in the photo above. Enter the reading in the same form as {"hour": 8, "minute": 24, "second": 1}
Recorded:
{"hour": 5, "minute": 33, "second": 53}
